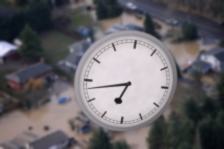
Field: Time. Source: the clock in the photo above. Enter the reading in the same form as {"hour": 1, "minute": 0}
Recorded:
{"hour": 6, "minute": 43}
